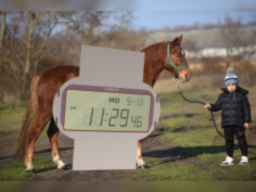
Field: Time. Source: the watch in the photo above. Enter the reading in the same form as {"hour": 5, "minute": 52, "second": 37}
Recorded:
{"hour": 11, "minute": 29, "second": 46}
